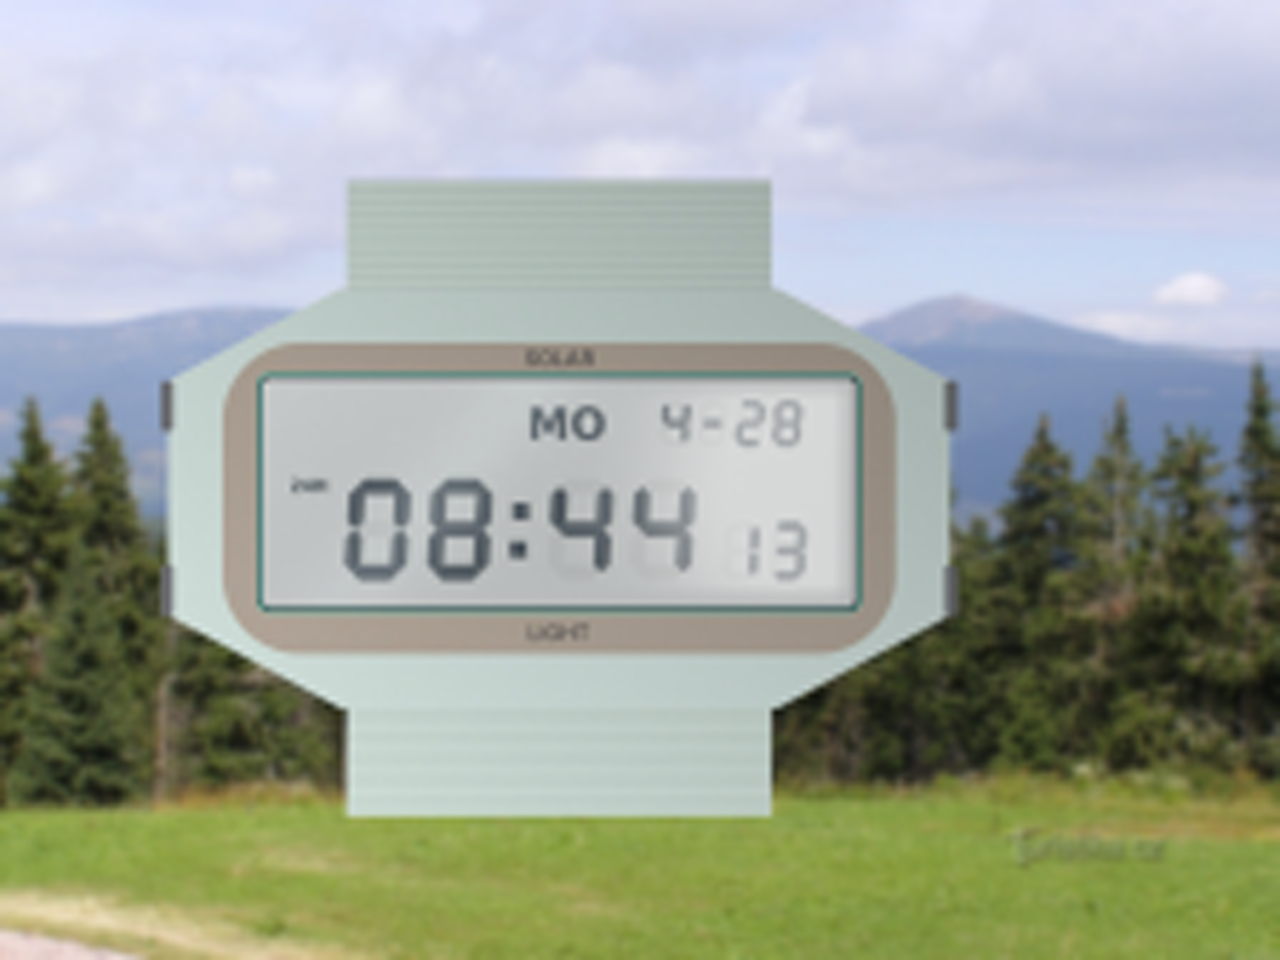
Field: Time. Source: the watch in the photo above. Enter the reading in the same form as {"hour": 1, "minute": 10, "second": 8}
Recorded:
{"hour": 8, "minute": 44, "second": 13}
